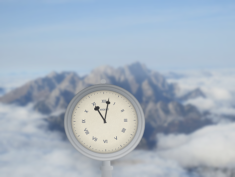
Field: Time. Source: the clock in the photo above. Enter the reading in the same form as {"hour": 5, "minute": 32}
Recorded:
{"hour": 11, "minute": 2}
